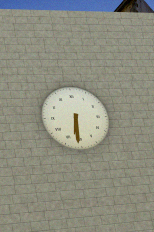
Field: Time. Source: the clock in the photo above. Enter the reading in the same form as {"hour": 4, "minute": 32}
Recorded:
{"hour": 6, "minute": 31}
